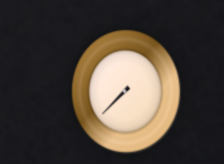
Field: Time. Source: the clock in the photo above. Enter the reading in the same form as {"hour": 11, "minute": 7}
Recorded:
{"hour": 7, "minute": 38}
